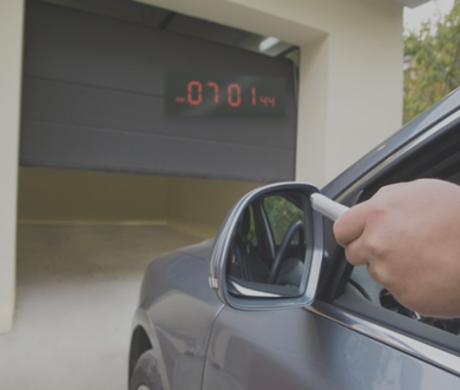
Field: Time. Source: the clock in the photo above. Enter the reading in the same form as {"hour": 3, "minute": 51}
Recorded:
{"hour": 7, "minute": 1}
